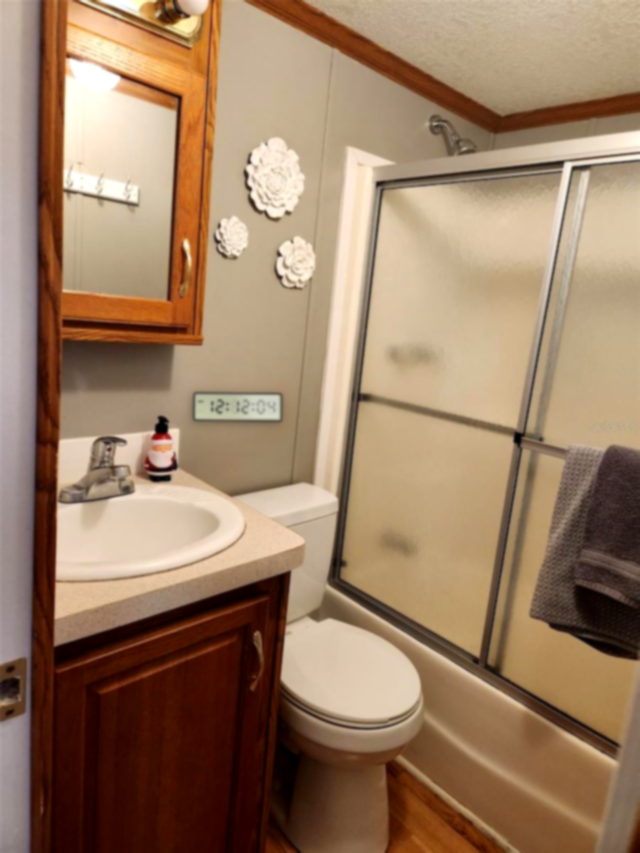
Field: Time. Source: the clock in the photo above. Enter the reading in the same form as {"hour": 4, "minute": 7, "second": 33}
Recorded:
{"hour": 12, "minute": 12, "second": 4}
